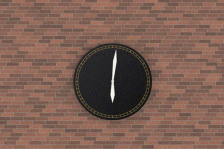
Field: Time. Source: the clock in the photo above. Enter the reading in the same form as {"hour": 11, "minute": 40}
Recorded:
{"hour": 6, "minute": 1}
